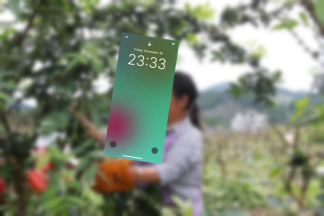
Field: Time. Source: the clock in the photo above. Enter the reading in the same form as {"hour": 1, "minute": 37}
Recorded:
{"hour": 23, "minute": 33}
